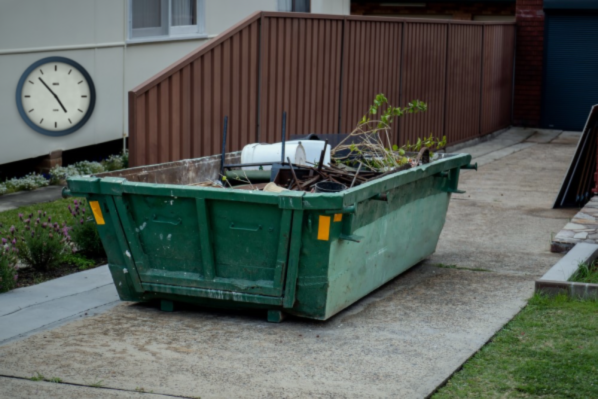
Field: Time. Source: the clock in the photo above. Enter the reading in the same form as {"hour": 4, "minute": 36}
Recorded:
{"hour": 4, "minute": 53}
